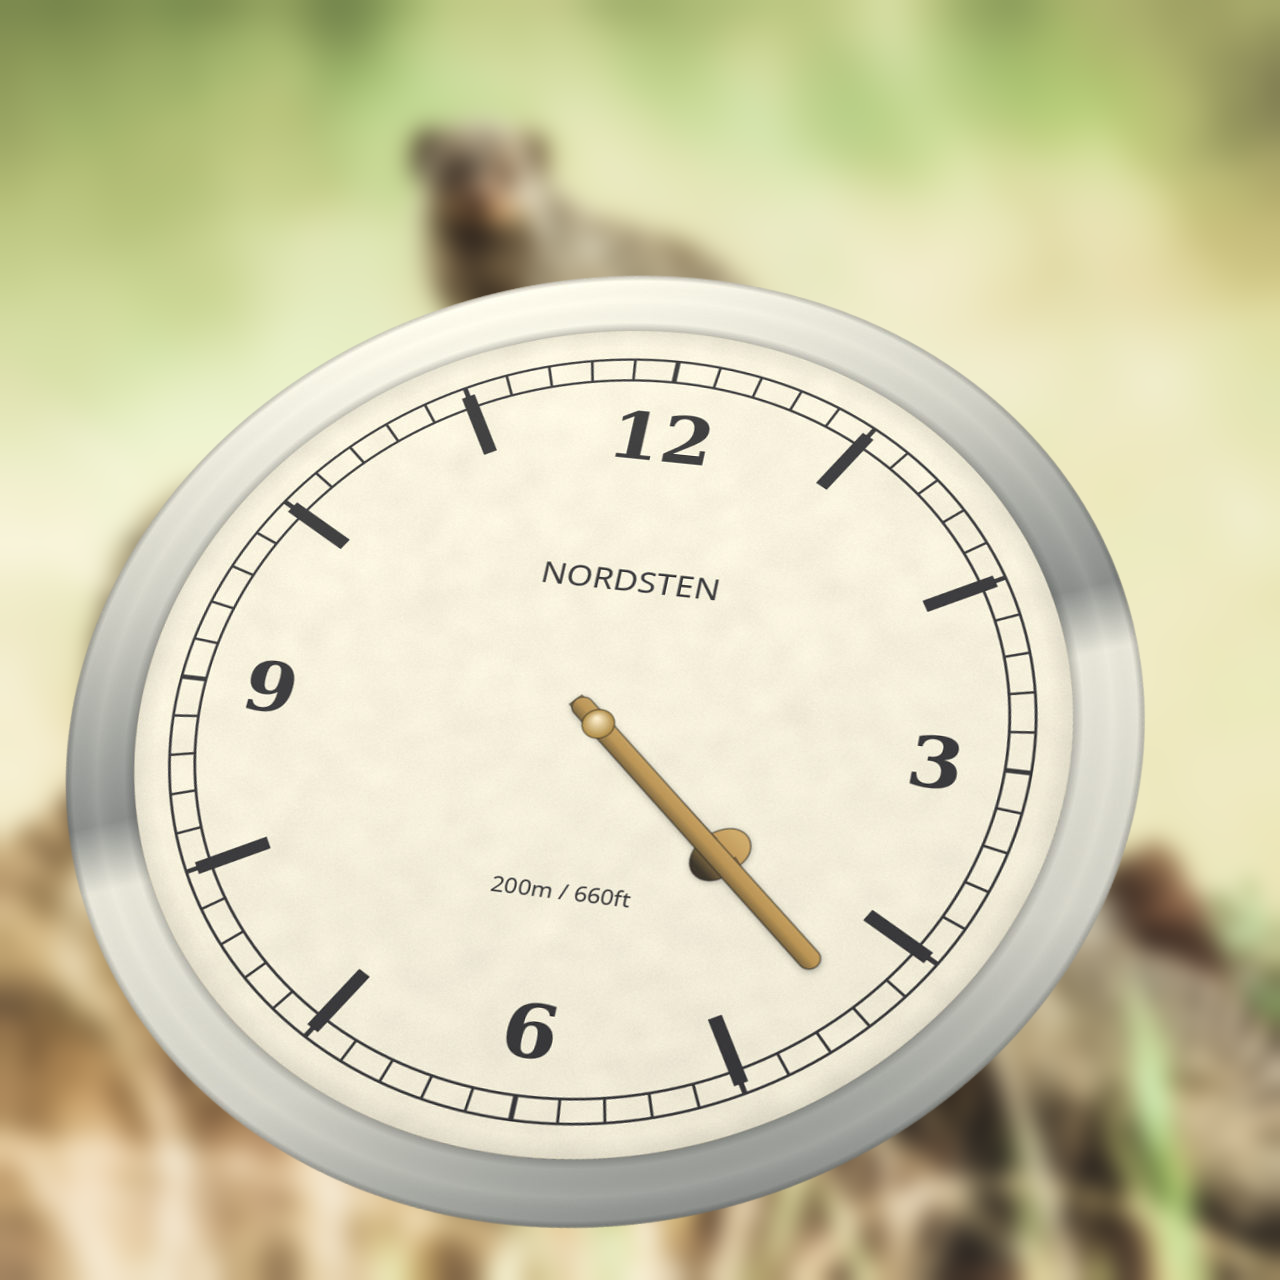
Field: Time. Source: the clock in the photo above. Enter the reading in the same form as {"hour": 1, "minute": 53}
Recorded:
{"hour": 4, "minute": 22}
